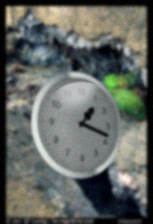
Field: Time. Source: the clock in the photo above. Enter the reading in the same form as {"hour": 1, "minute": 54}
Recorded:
{"hour": 1, "minute": 18}
